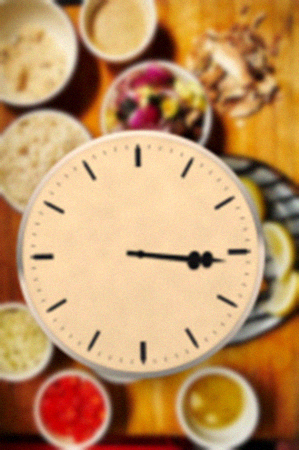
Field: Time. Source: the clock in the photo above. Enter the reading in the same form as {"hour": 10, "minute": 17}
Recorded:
{"hour": 3, "minute": 16}
